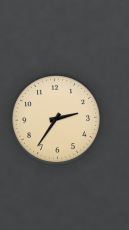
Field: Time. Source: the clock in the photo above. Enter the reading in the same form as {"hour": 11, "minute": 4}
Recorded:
{"hour": 2, "minute": 36}
